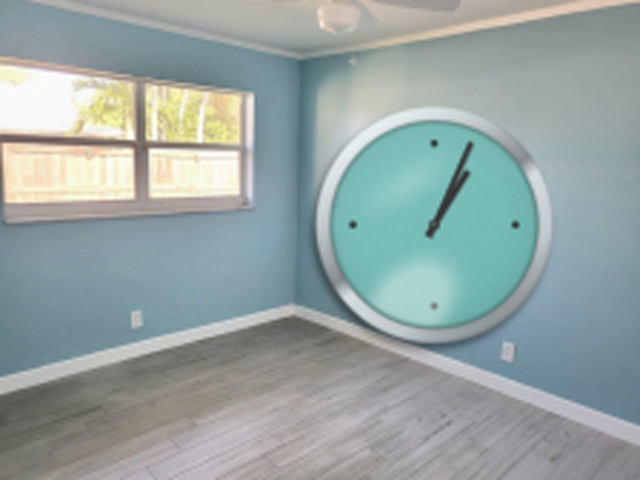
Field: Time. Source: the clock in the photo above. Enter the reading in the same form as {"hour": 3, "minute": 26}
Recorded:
{"hour": 1, "minute": 4}
